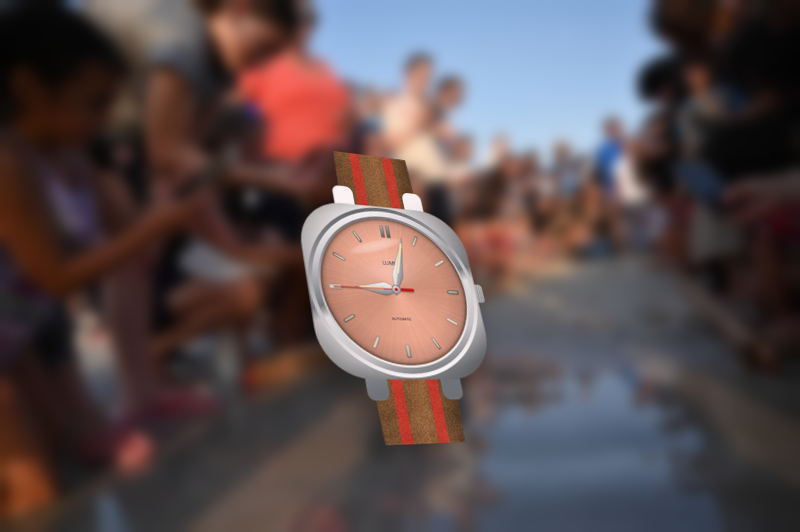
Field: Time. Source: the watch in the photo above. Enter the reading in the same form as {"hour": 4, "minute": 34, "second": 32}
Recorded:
{"hour": 9, "minute": 2, "second": 45}
